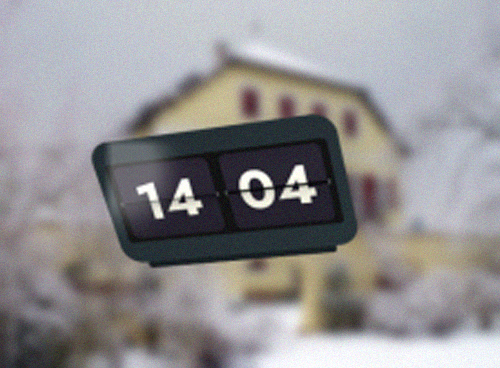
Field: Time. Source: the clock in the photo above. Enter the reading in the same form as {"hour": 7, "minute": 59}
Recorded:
{"hour": 14, "minute": 4}
